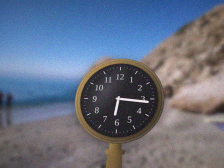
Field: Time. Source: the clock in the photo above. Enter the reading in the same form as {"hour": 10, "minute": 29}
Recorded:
{"hour": 6, "minute": 16}
